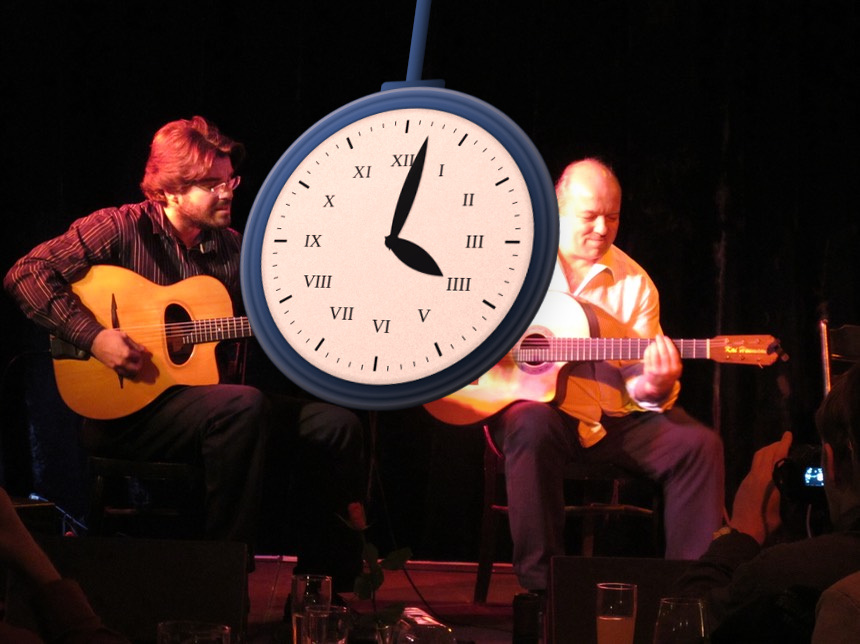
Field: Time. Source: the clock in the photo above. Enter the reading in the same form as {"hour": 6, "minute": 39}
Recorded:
{"hour": 4, "minute": 2}
